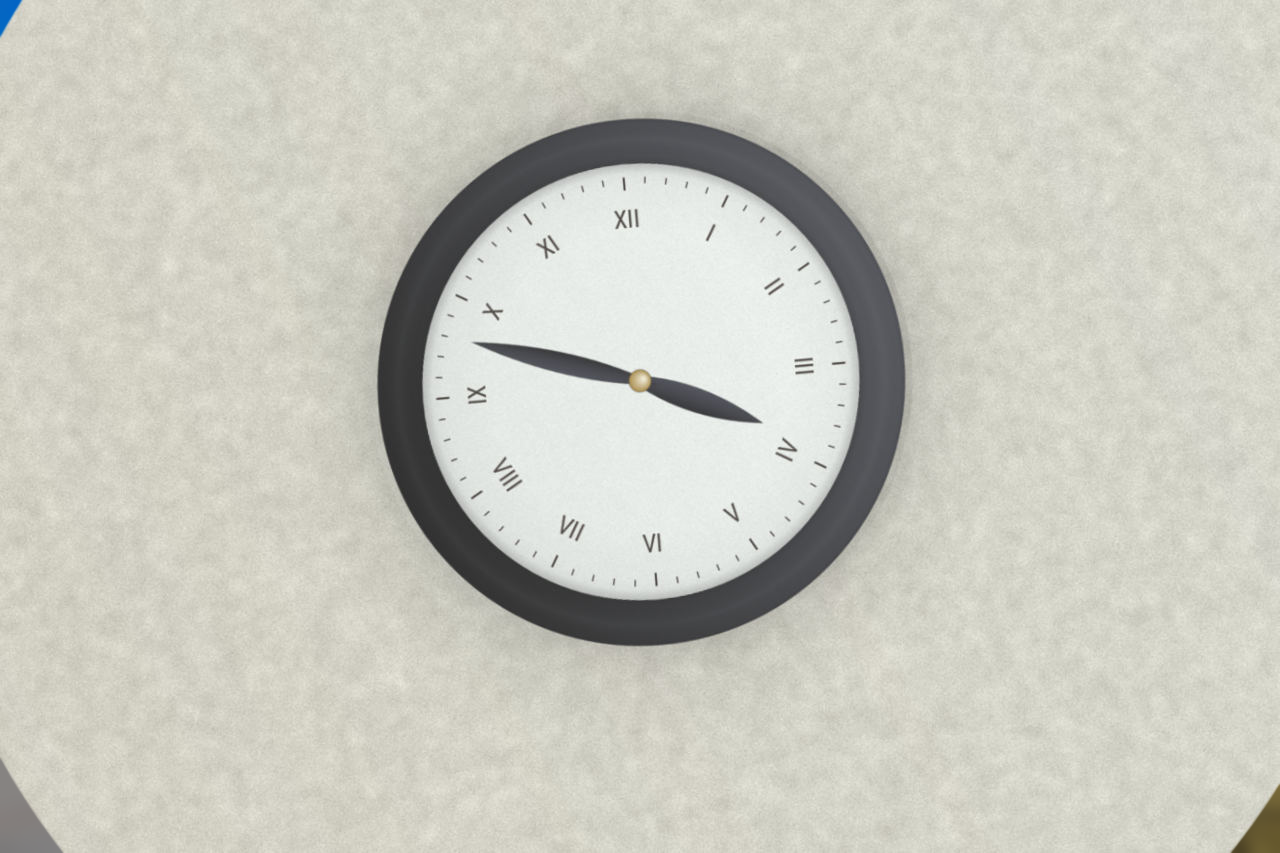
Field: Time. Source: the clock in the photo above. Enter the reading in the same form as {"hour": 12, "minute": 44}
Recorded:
{"hour": 3, "minute": 48}
